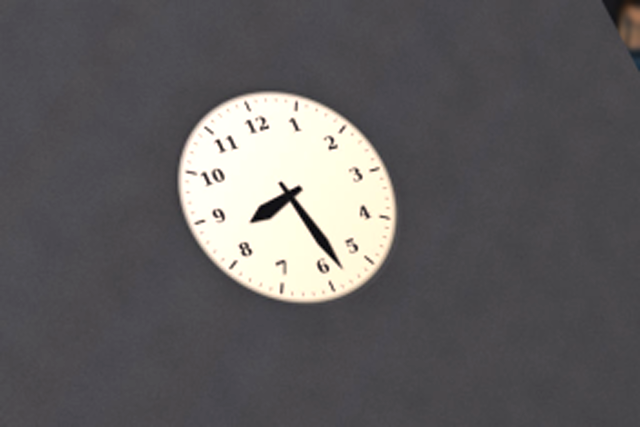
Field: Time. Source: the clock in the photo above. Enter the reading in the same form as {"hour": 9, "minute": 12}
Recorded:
{"hour": 8, "minute": 28}
